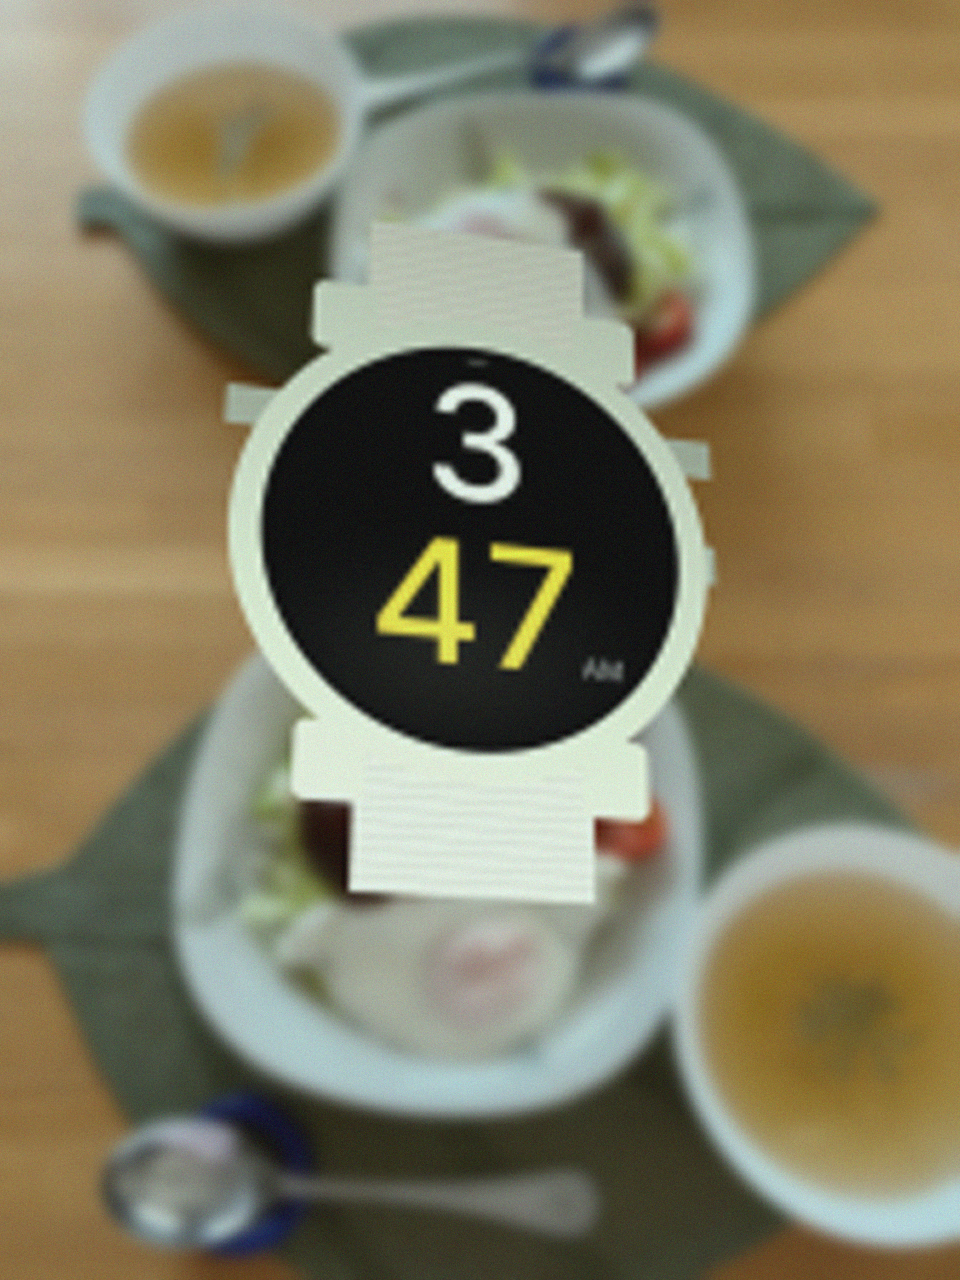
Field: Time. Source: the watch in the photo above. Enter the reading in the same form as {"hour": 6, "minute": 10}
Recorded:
{"hour": 3, "minute": 47}
